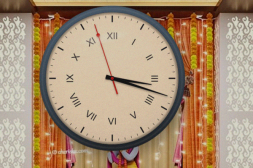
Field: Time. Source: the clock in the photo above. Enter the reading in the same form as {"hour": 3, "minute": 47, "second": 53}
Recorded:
{"hour": 3, "minute": 17, "second": 57}
